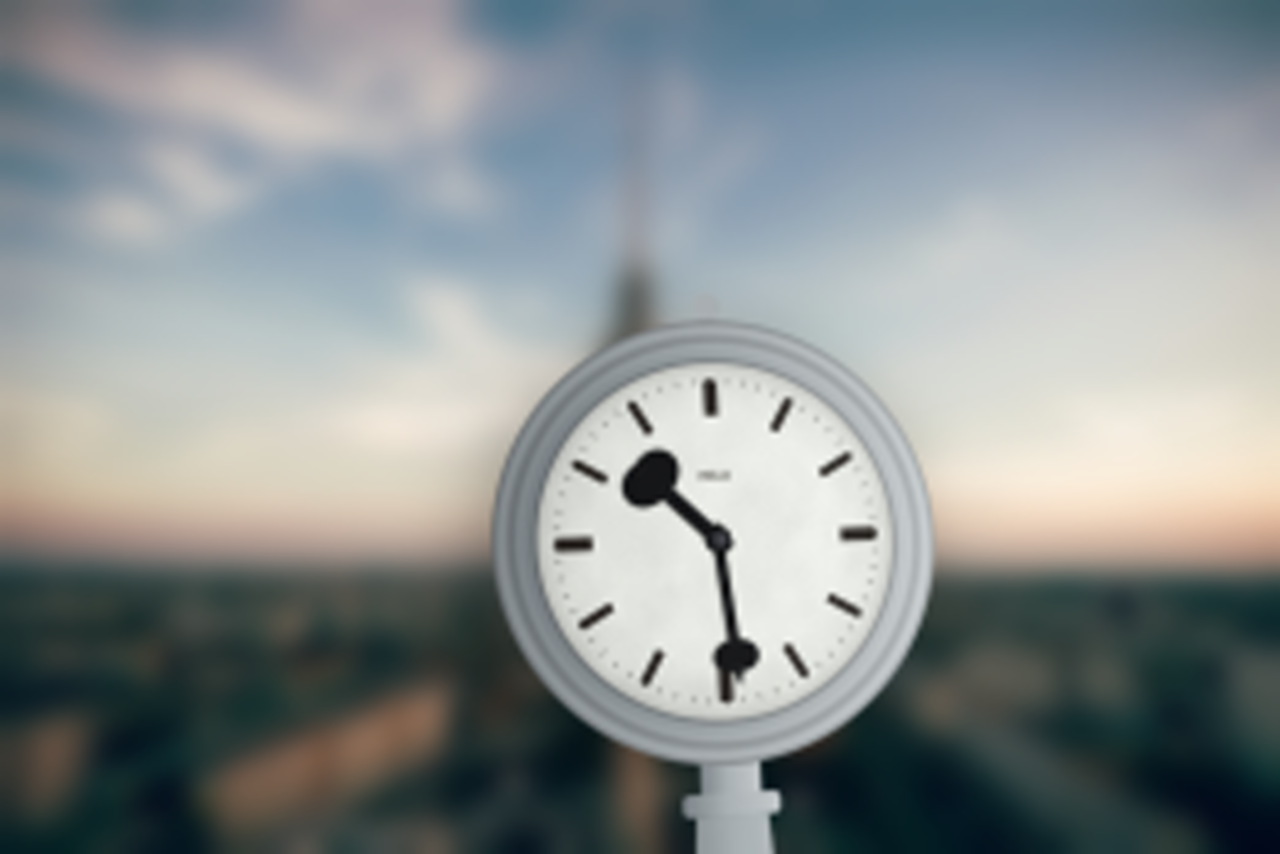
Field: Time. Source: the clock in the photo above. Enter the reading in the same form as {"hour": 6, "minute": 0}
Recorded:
{"hour": 10, "minute": 29}
